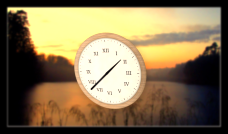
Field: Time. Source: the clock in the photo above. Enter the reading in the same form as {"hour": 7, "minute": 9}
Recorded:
{"hour": 1, "minute": 38}
